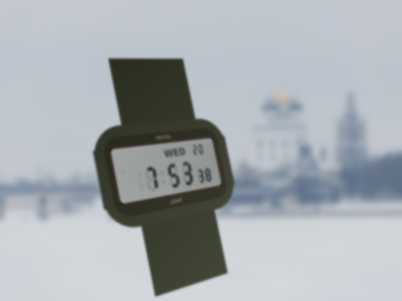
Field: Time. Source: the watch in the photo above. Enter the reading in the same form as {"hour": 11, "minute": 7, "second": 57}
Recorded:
{"hour": 7, "minute": 53, "second": 38}
